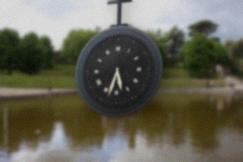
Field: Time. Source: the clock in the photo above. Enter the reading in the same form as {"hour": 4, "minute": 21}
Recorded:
{"hour": 5, "minute": 33}
